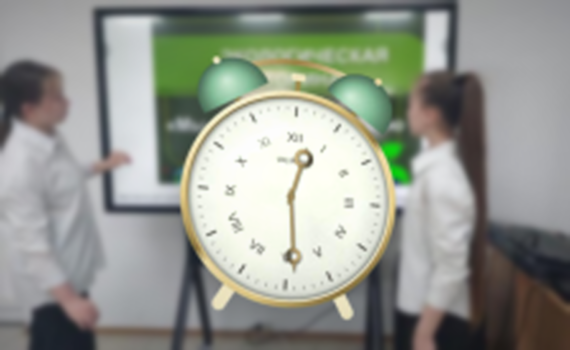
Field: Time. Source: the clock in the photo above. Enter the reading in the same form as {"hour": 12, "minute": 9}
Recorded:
{"hour": 12, "minute": 29}
